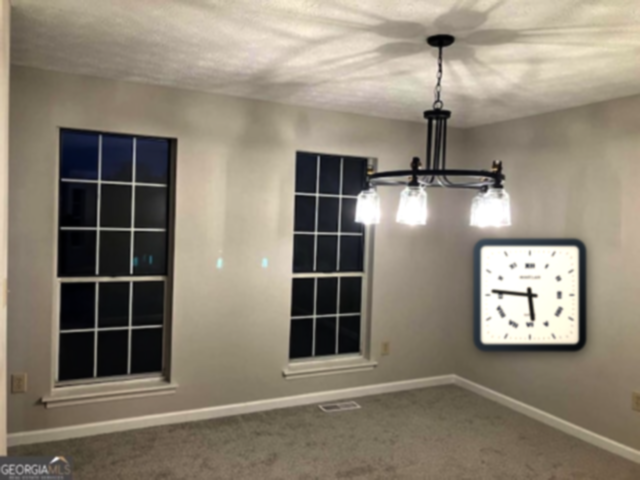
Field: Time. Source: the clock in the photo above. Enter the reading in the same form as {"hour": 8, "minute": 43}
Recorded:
{"hour": 5, "minute": 46}
